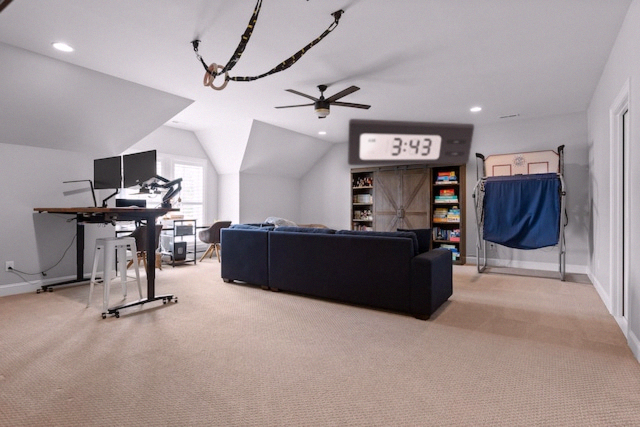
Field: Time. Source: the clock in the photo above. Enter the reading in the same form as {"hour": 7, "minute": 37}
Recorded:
{"hour": 3, "minute": 43}
